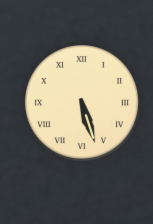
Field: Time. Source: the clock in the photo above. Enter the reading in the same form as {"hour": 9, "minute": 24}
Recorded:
{"hour": 5, "minute": 27}
